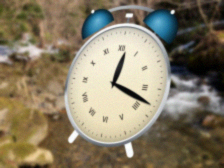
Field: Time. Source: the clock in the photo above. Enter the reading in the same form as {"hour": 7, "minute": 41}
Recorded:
{"hour": 12, "minute": 18}
